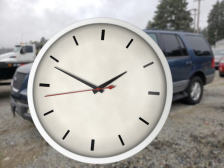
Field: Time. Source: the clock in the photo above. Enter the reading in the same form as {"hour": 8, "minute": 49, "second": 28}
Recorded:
{"hour": 1, "minute": 48, "second": 43}
